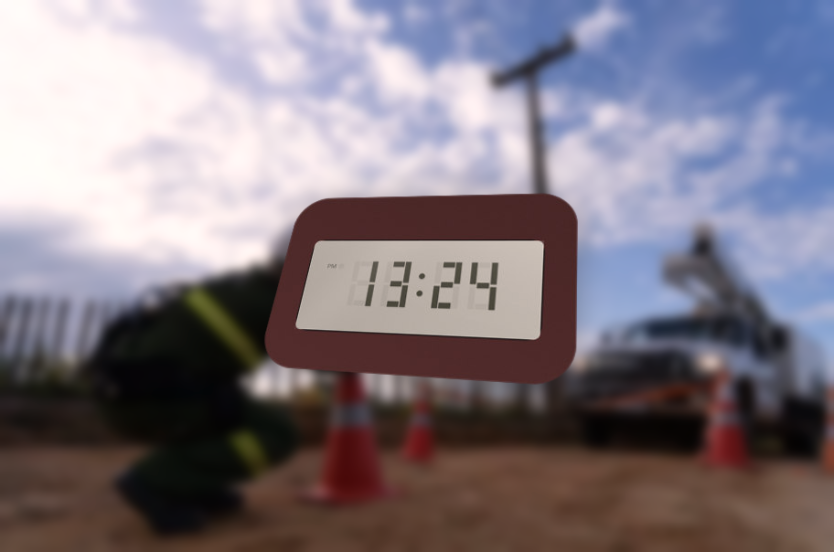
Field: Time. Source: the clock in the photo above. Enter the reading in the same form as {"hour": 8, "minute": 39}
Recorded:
{"hour": 13, "minute": 24}
